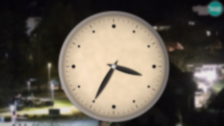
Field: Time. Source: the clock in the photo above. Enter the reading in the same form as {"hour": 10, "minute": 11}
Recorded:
{"hour": 3, "minute": 35}
